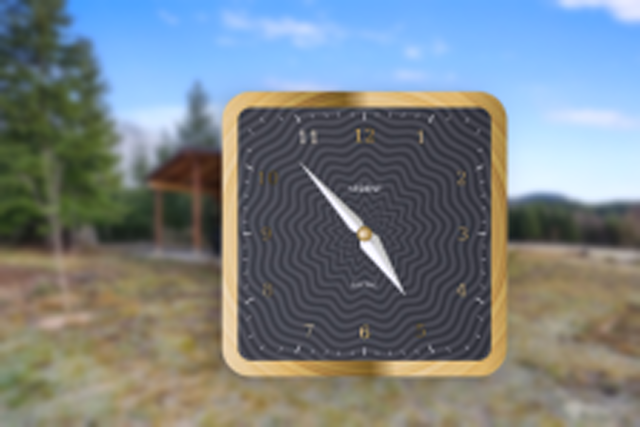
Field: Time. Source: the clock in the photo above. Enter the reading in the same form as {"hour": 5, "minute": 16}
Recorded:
{"hour": 4, "minute": 53}
